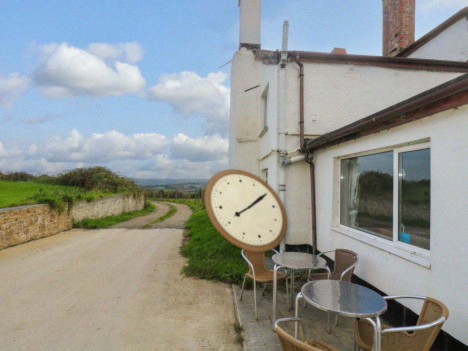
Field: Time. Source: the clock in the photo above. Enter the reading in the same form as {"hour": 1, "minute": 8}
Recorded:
{"hour": 8, "minute": 10}
